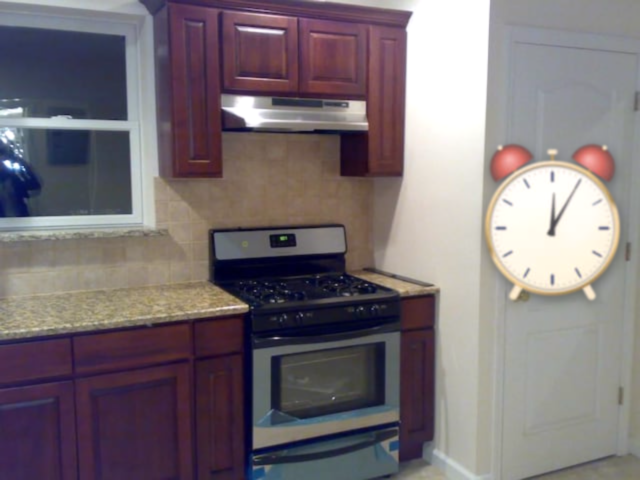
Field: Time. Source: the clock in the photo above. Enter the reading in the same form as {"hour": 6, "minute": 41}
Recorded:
{"hour": 12, "minute": 5}
